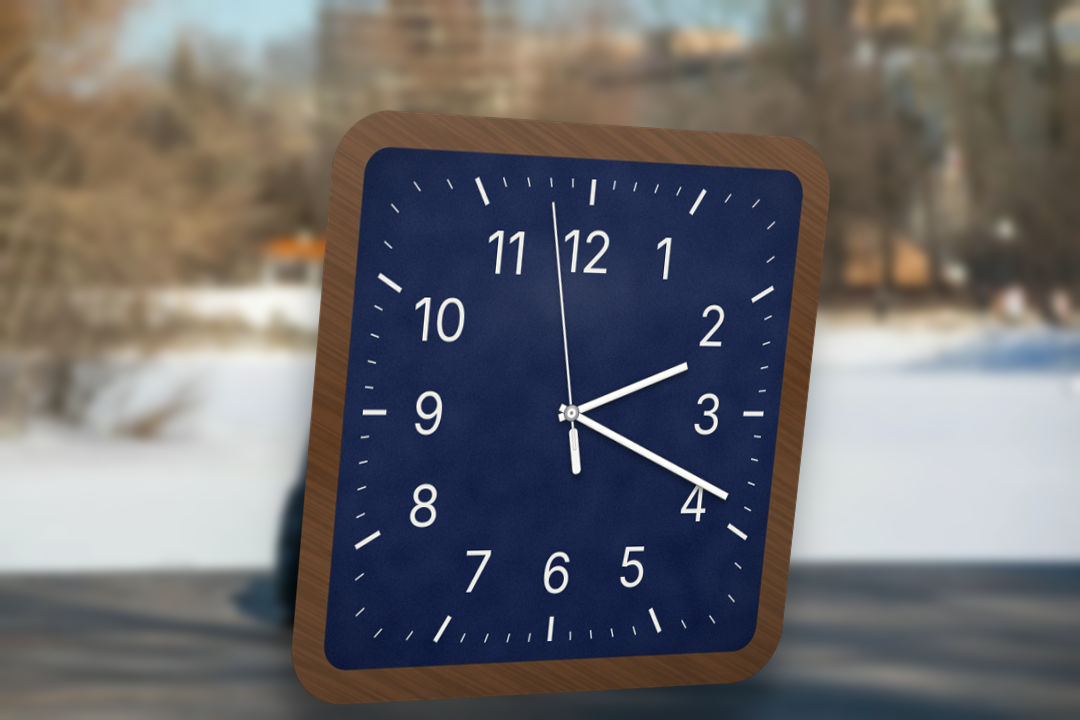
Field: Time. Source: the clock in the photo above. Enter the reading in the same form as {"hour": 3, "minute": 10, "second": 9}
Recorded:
{"hour": 2, "minute": 18, "second": 58}
